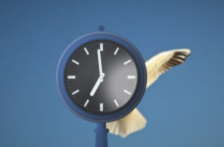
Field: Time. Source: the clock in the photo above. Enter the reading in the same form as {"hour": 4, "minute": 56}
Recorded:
{"hour": 6, "minute": 59}
